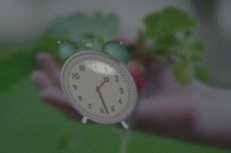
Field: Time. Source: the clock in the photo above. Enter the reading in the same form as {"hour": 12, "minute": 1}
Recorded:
{"hour": 1, "minute": 28}
